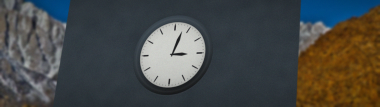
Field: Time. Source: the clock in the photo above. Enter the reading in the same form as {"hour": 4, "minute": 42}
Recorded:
{"hour": 3, "minute": 3}
